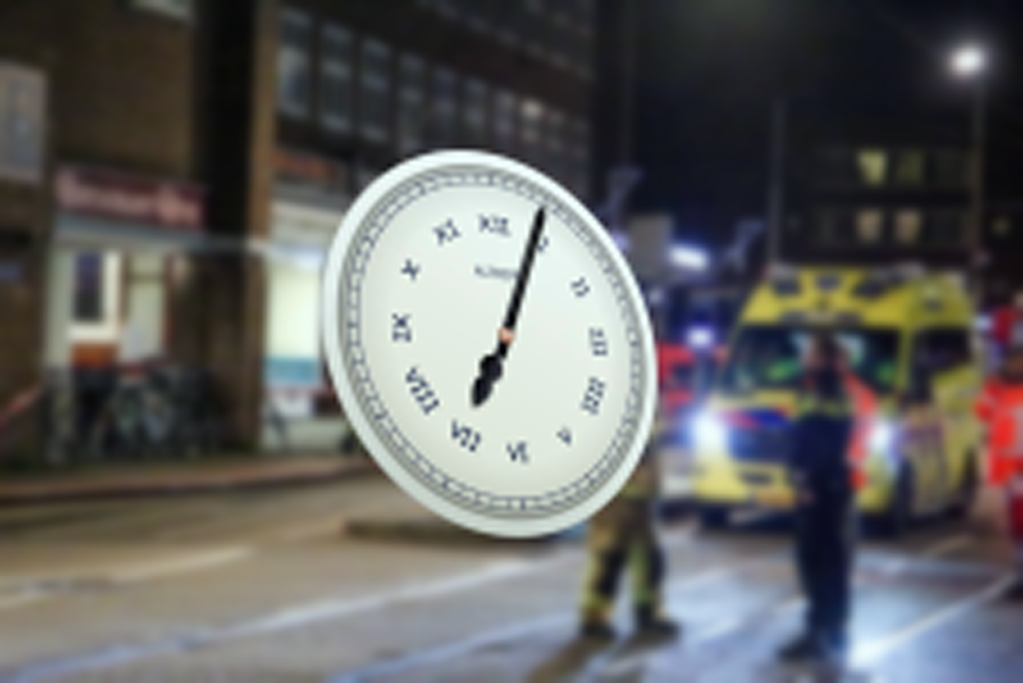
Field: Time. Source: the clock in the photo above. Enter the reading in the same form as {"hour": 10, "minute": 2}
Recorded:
{"hour": 7, "minute": 4}
